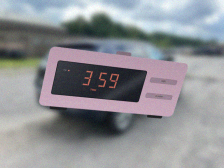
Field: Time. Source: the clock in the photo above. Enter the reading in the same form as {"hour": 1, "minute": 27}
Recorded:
{"hour": 3, "minute": 59}
